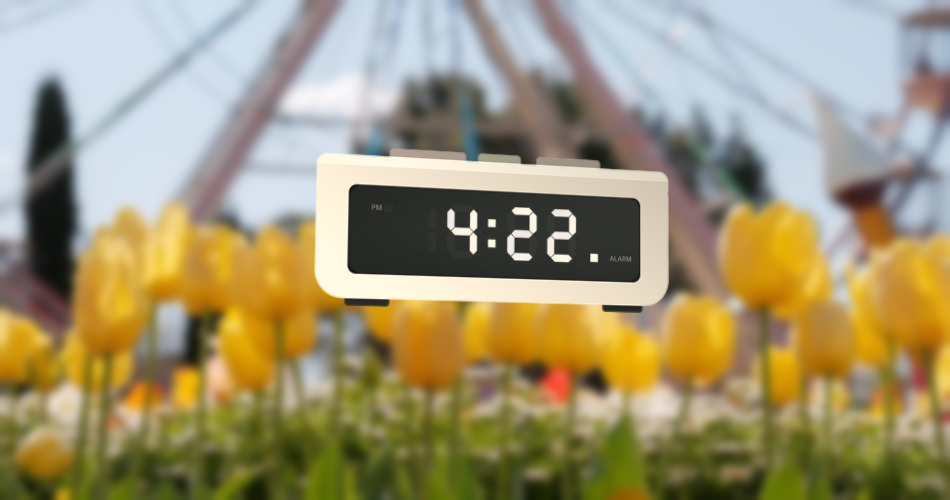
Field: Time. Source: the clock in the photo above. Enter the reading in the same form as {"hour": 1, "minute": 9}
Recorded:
{"hour": 4, "minute": 22}
